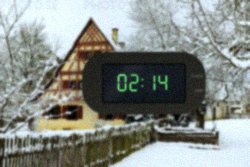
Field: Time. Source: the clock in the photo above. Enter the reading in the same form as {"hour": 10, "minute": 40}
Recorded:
{"hour": 2, "minute": 14}
